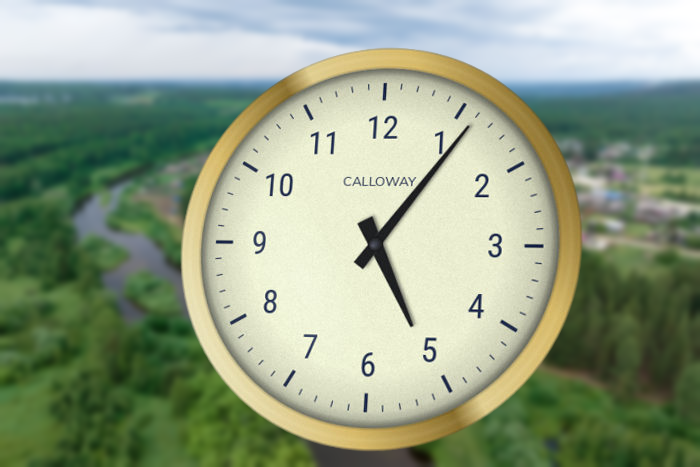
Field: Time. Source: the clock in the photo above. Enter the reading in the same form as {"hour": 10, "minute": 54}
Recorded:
{"hour": 5, "minute": 6}
